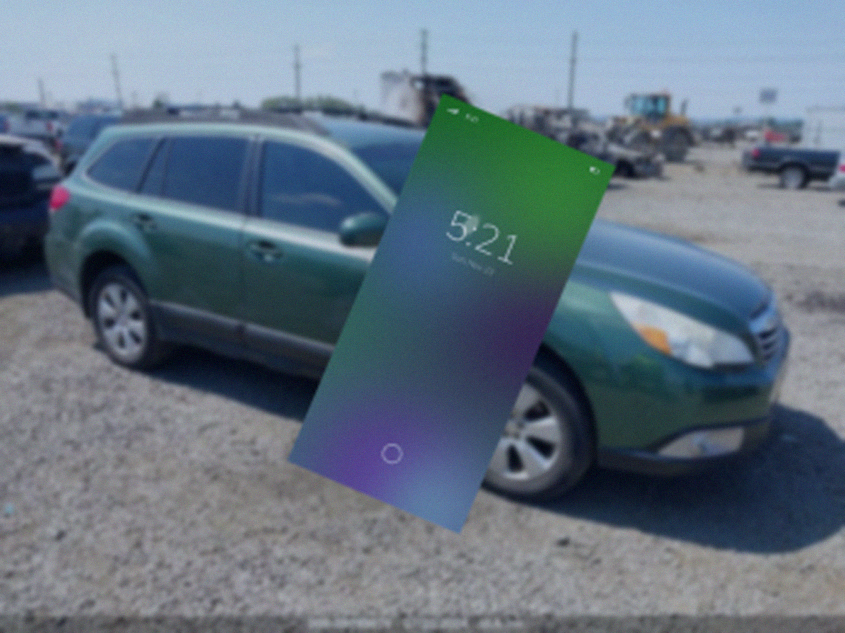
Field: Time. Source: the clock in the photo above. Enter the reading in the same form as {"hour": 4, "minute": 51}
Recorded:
{"hour": 5, "minute": 21}
